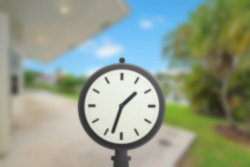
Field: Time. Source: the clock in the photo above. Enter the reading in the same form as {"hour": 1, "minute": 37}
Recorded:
{"hour": 1, "minute": 33}
